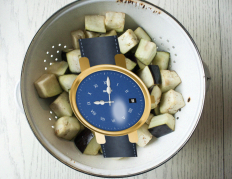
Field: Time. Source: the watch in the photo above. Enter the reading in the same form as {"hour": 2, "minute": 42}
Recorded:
{"hour": 9, "minute": 1}
